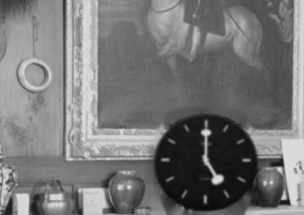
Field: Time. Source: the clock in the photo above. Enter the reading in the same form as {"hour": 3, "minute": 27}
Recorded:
{"hour": 5, "minute": 0}
